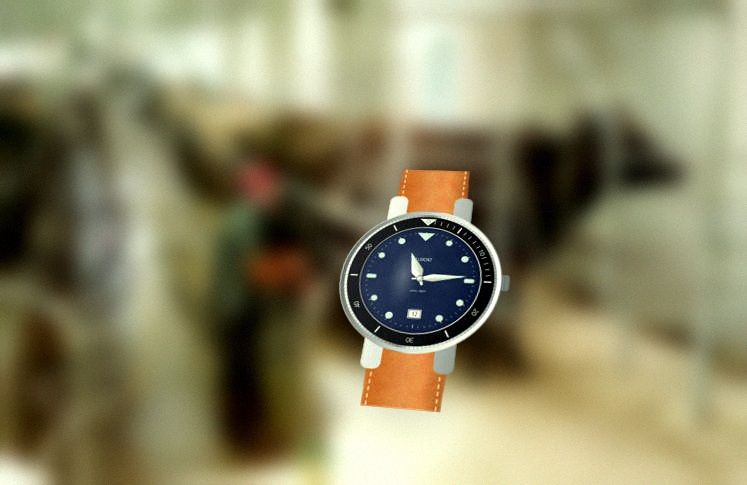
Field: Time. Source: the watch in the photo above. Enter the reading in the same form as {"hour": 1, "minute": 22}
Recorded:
{"hour": 11, "minute": 14}
